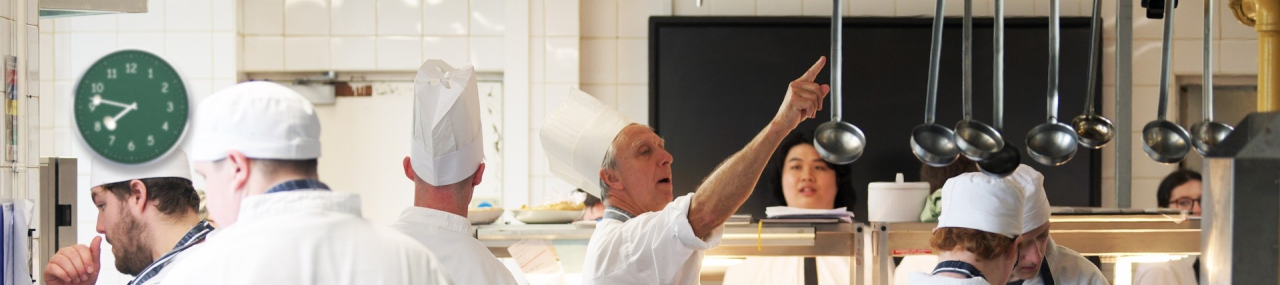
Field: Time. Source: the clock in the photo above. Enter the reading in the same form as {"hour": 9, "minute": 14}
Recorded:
{"hour": 7, "minute": 47}
